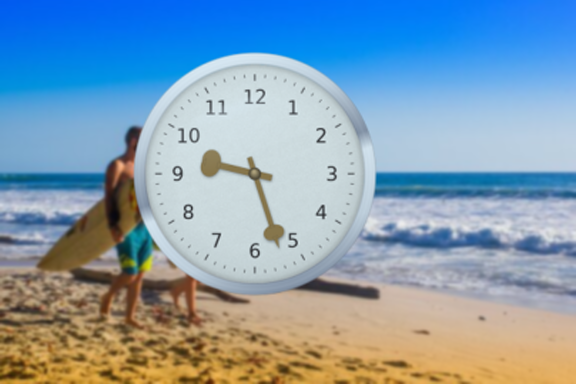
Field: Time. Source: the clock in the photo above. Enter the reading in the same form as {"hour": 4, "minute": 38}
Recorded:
{"hour": 9, "minute": 27}
